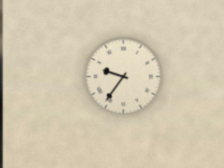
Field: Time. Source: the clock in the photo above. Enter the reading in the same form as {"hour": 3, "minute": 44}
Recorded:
{"hour": 9, "minute": 36}
